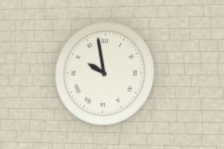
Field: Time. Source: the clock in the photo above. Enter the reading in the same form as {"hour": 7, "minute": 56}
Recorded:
{"hour": 9, "minute": 58}
